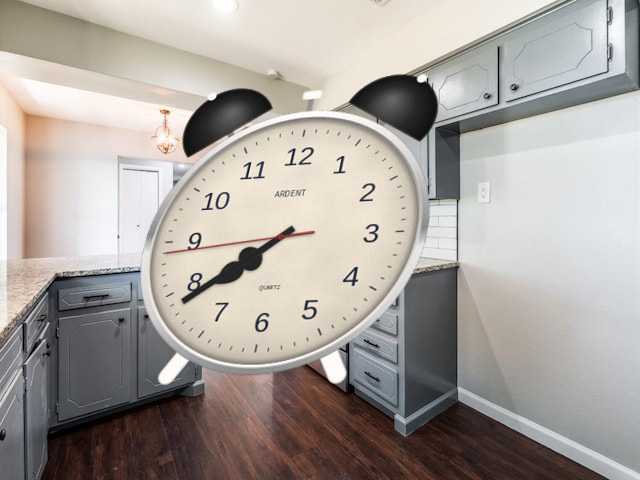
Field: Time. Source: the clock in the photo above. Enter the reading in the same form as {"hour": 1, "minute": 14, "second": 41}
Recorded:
{"hour": 7, "minute": 38, "second": 44}
